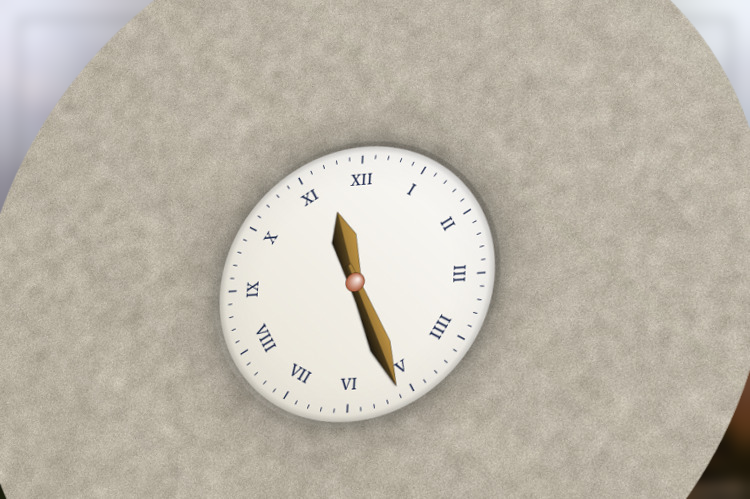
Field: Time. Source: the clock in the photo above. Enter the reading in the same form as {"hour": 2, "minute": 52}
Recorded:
{"hour": 11, "minute": 26}
